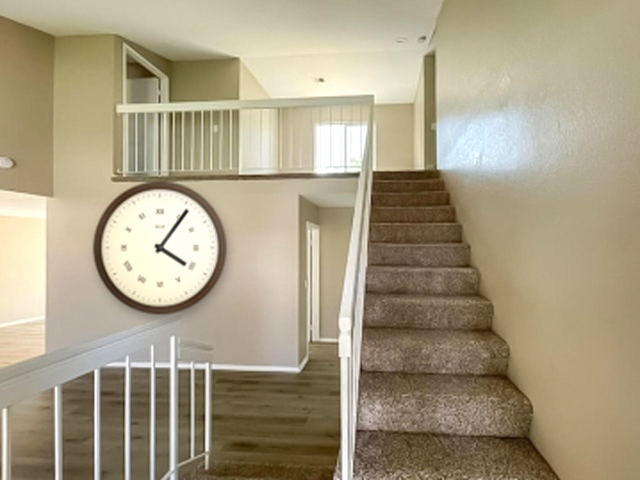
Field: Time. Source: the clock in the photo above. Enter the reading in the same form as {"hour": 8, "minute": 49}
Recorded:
{"hour": 4, "minute": 6}
